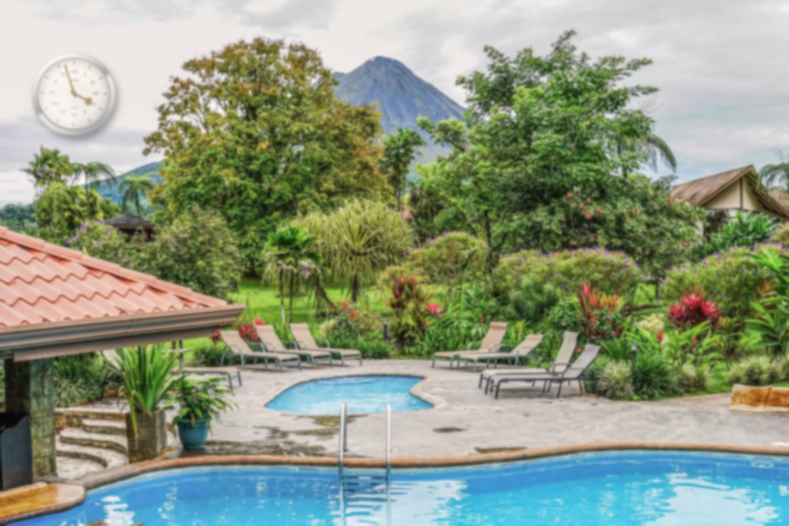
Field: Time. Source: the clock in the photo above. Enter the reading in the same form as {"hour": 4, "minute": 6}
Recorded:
{"hour": 3, "minute": 57}
